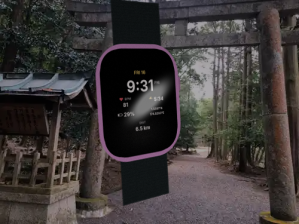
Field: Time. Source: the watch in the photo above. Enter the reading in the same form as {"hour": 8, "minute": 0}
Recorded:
{"hour": 9, "minute": 31}
